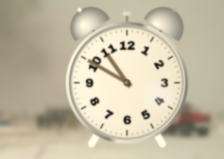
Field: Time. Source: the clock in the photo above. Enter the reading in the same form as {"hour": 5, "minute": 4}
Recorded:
{"hour": 10, "minute": 50}
